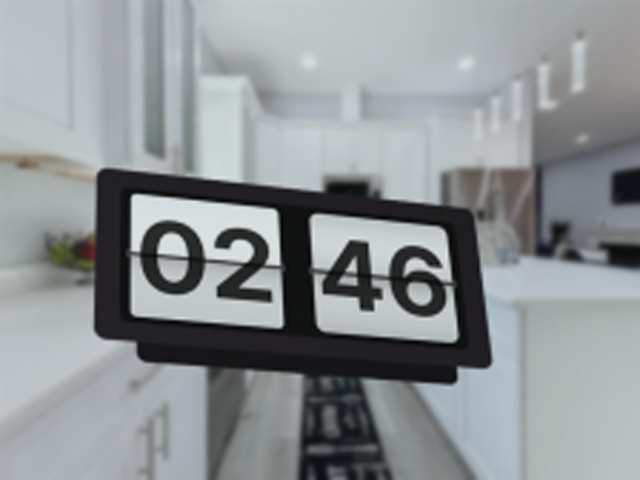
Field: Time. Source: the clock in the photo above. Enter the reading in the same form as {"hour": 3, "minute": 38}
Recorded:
{"hour": 2, "minute": 46}
